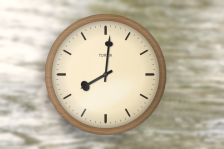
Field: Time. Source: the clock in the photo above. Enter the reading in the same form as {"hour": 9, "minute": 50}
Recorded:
{"hour": 8, "minute": 1}
